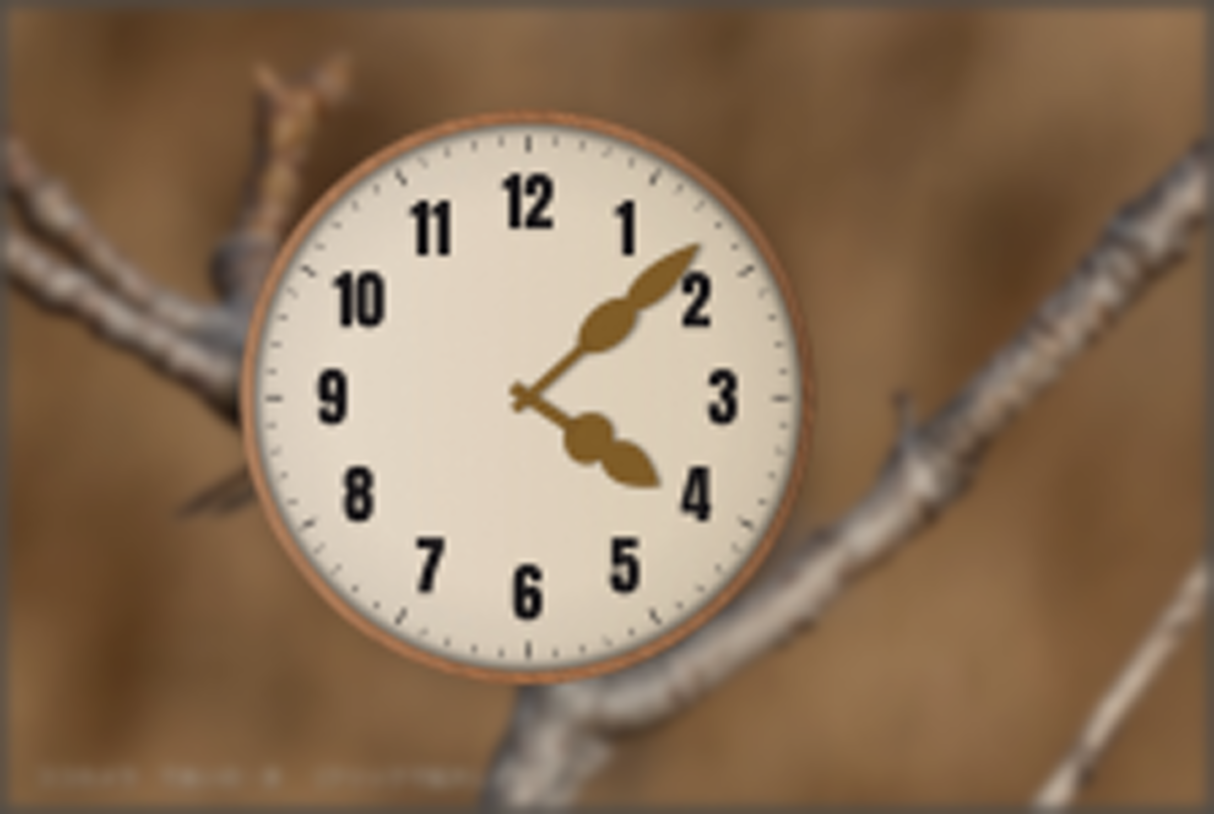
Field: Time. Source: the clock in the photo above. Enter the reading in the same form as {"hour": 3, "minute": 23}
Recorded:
{"hour": 4, "minute": 8}
